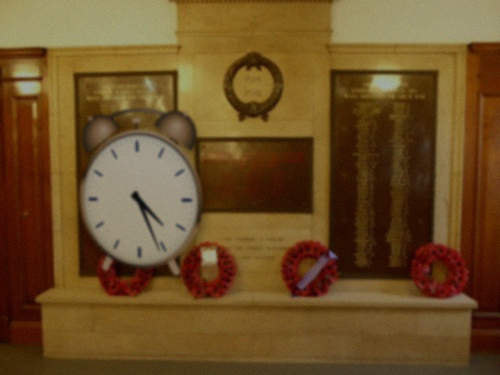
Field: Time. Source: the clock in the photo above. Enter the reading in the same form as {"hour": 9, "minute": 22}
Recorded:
{"hour": 4, "minute": 26}
